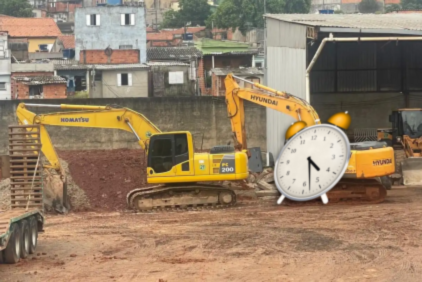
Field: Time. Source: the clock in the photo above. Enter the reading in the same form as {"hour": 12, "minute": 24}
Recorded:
{"hour": 4, "minute": 28}
